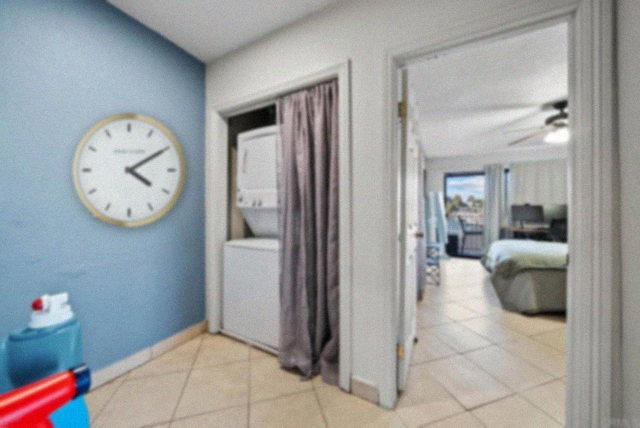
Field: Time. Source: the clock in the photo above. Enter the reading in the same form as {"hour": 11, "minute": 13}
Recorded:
{"hour": 4, "minute": 10}
